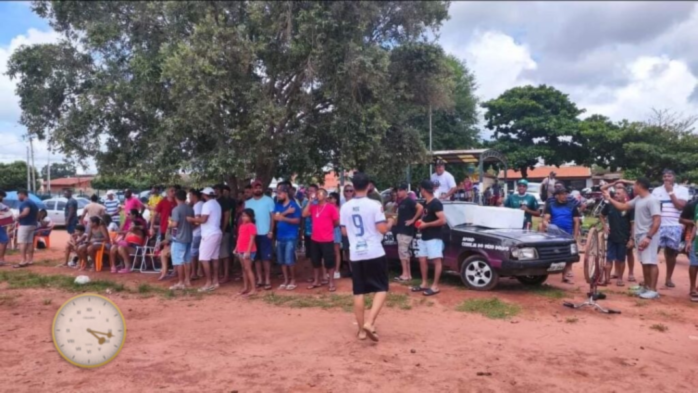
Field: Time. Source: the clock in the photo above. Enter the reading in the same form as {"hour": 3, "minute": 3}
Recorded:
{"hour": 4, "minute": 17}
